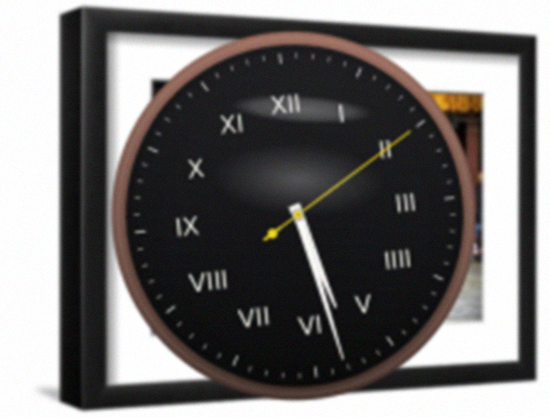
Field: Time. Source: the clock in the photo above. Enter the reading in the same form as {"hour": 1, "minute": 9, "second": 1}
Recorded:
{"hour": 5, "minute": 28, "second": 10}
